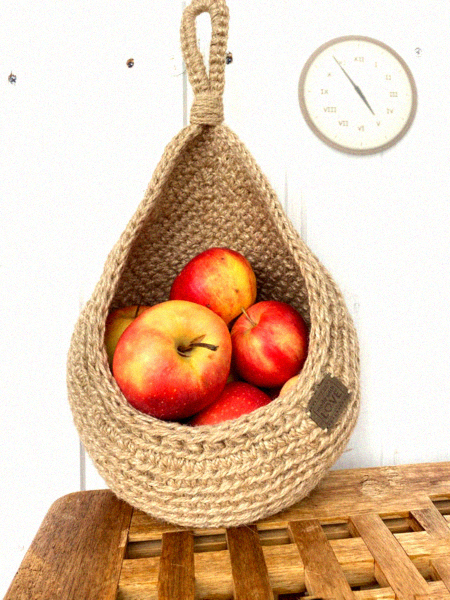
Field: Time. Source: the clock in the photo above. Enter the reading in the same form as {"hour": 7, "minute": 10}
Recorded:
{"hour": 4, "minute": 54}
